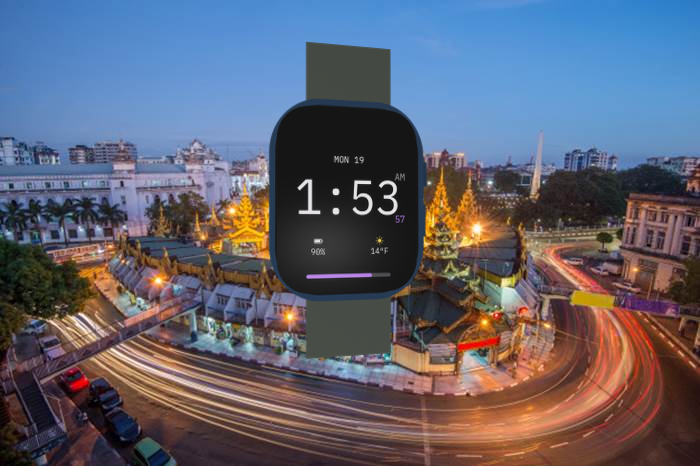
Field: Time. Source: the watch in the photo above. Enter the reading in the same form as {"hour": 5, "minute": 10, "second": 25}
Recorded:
{"hour": 1, "minute": 53, "second": 57}
